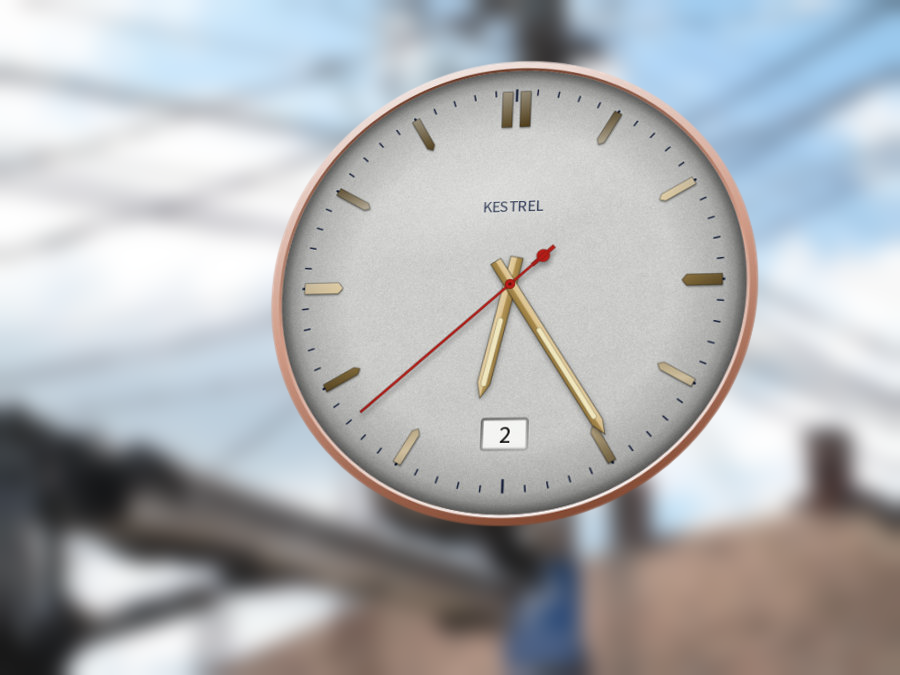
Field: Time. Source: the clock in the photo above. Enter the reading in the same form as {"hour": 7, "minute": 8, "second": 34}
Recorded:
{"hour": 6, "minute": 24, "second": 38}
